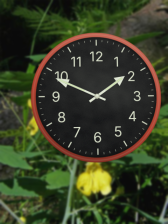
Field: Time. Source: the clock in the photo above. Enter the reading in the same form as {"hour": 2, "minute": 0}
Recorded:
{"hour": 1, "minute": 49}
